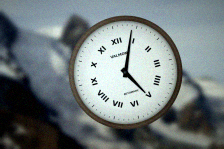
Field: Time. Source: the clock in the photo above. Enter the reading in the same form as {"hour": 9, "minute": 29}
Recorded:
{"hour": 5, "minute": 4}
